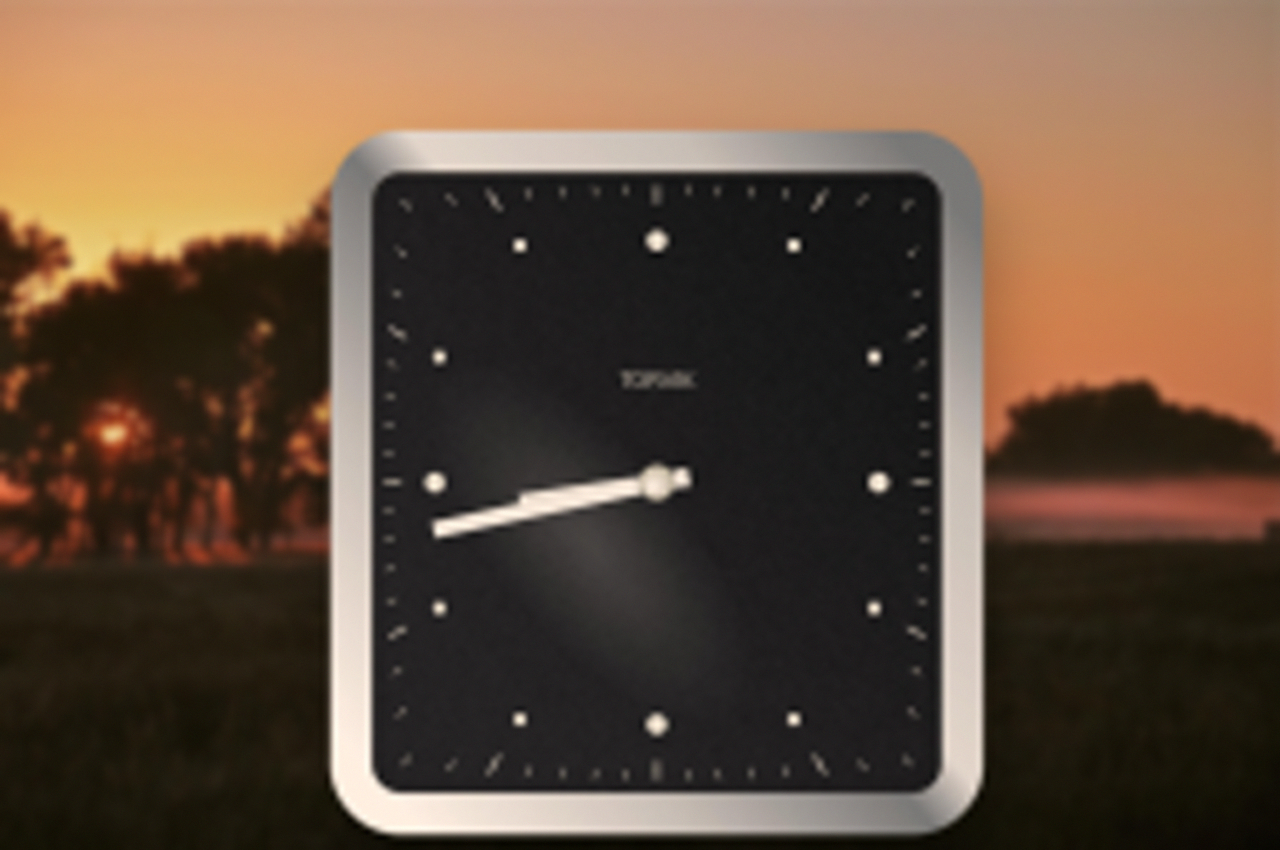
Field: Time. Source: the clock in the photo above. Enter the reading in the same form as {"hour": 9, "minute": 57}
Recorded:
{"hour": 8, "minute": 43}
